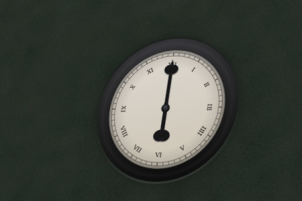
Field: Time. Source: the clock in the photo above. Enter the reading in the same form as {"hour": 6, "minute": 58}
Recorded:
{"hour": 6, "minute": 0}
